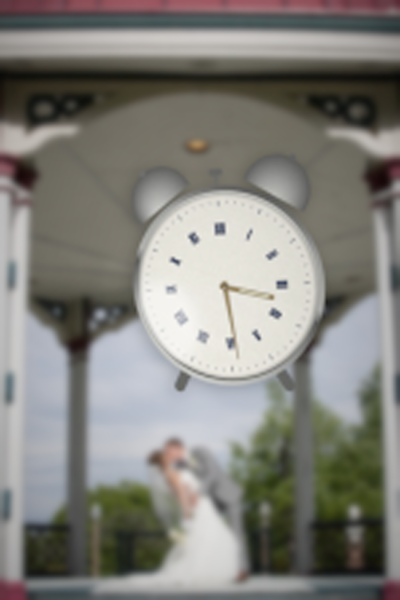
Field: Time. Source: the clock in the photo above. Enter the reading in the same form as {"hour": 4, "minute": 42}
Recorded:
{"hour": 3, "minute": 29}
